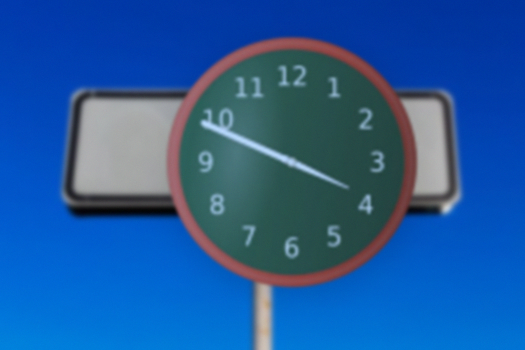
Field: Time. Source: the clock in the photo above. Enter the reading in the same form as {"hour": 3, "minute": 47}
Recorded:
{"hour": 3, "minute": 49}
